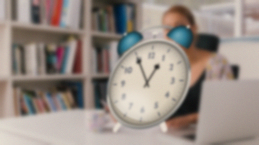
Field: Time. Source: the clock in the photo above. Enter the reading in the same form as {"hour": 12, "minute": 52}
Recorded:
{"hour": 12, "minute": 55}
